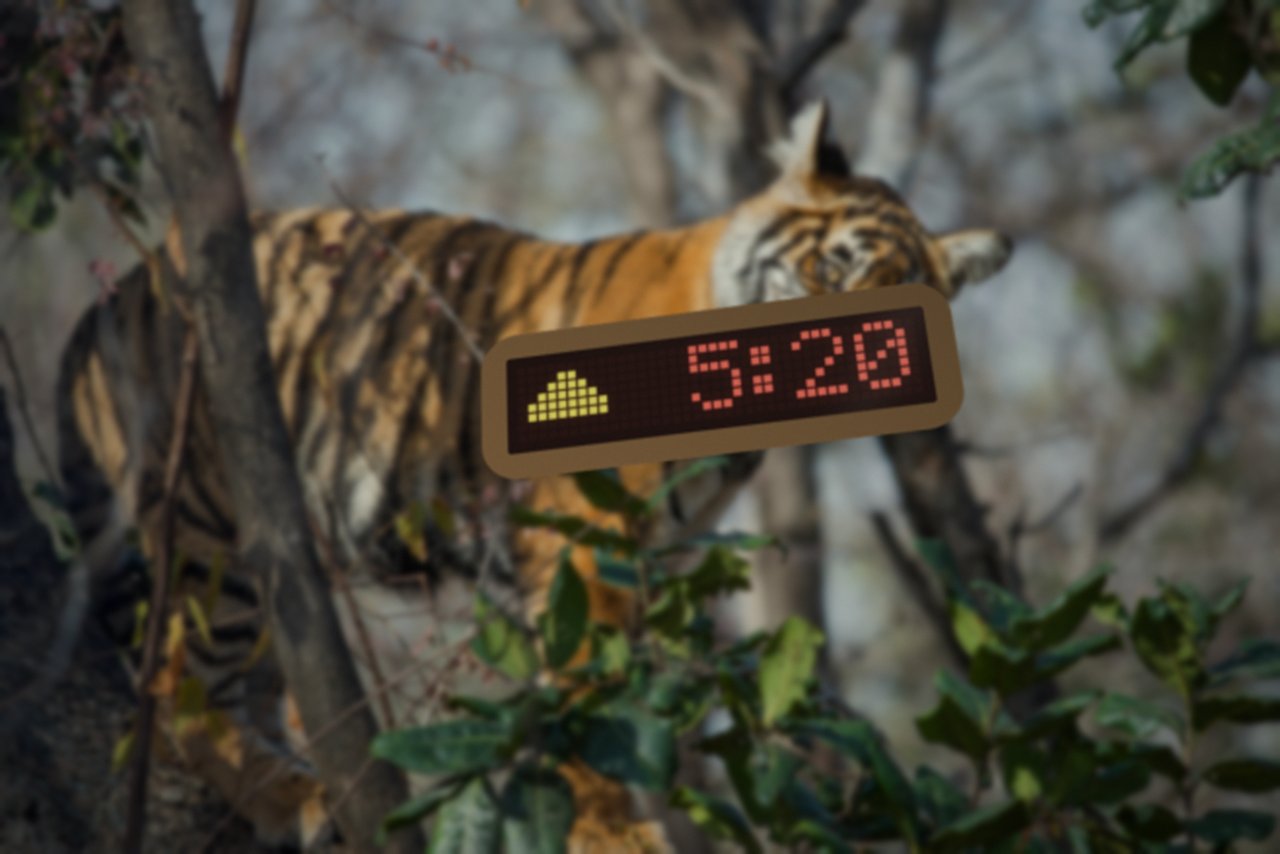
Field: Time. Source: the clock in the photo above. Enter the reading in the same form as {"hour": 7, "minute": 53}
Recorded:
{"hour": 5, "minute": 20}
